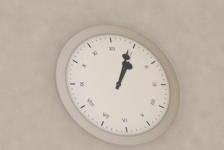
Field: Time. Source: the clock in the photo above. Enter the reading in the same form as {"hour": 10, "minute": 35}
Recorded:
{"hour": 1, "minute": 4}
